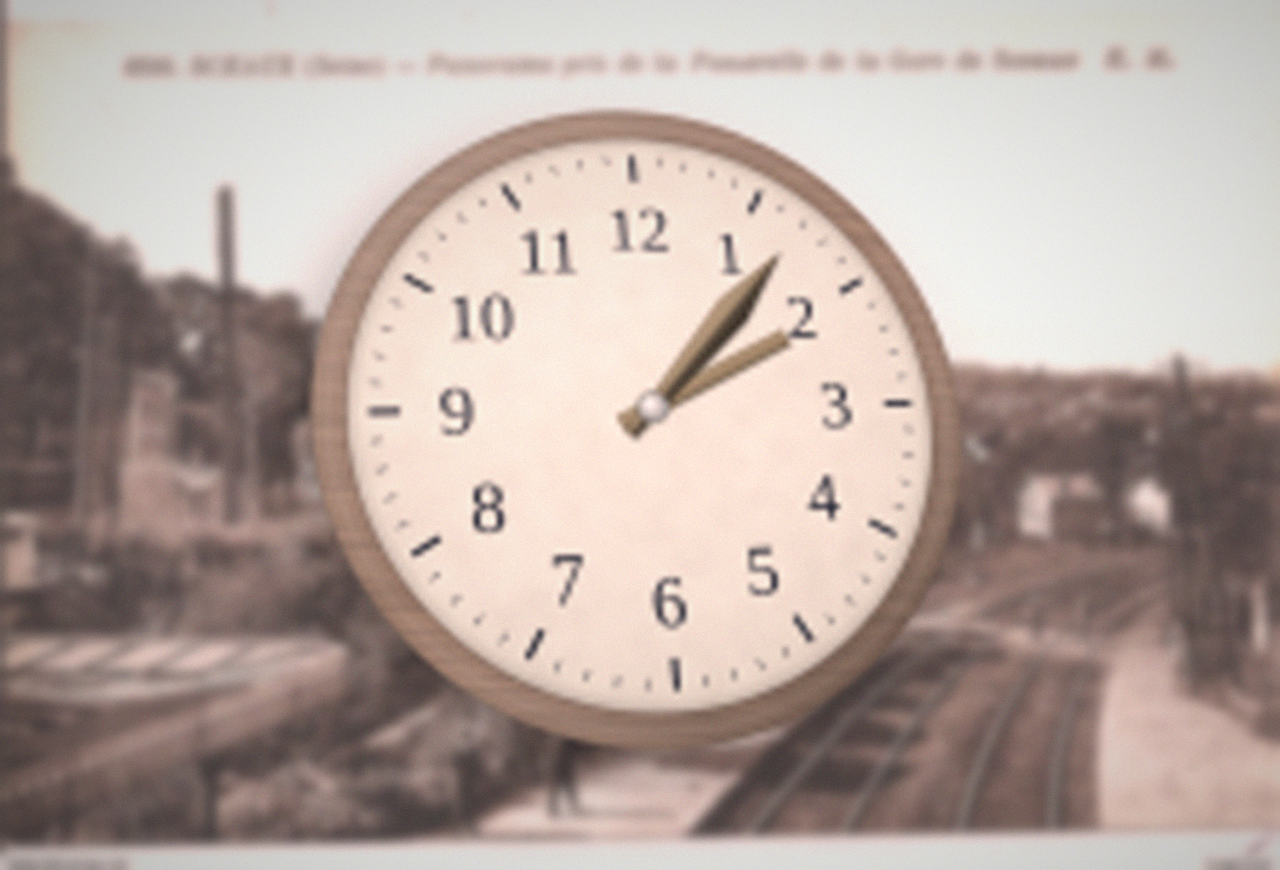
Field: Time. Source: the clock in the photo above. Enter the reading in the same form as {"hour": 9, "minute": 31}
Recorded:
{"hour": 2, "minute": 7}
